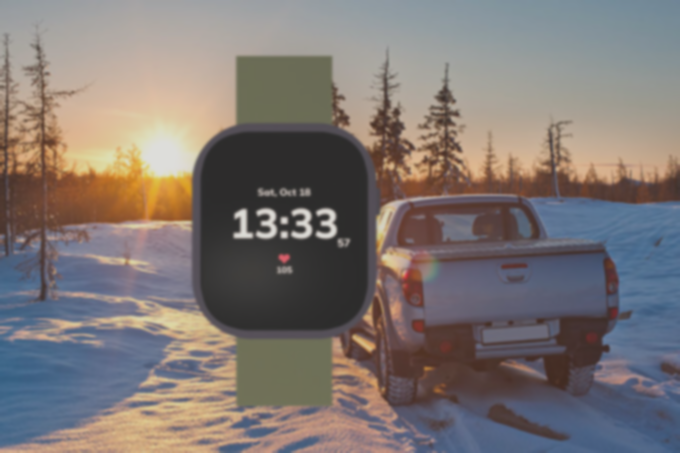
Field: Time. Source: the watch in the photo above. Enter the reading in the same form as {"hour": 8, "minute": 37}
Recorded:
{"hour": 13, "minute": 33}
